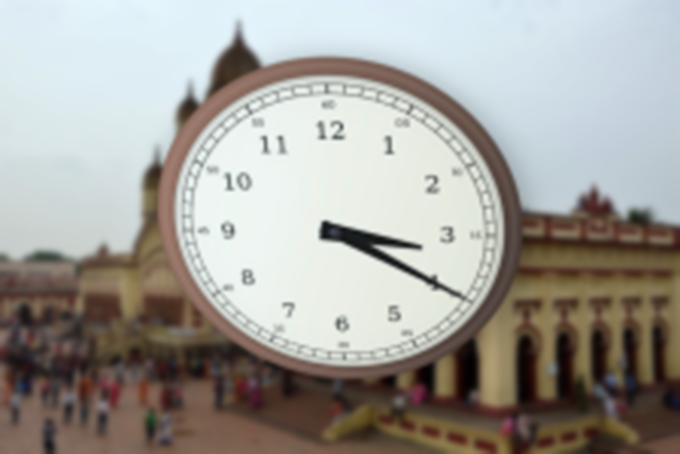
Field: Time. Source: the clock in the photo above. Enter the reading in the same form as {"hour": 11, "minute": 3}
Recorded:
{"hour": 3, "minute": 20}
